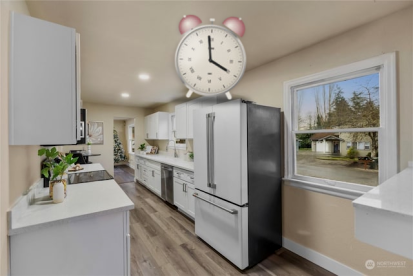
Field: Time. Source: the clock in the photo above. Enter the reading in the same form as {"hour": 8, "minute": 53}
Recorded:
{"hour": 3, "minute": 59}
